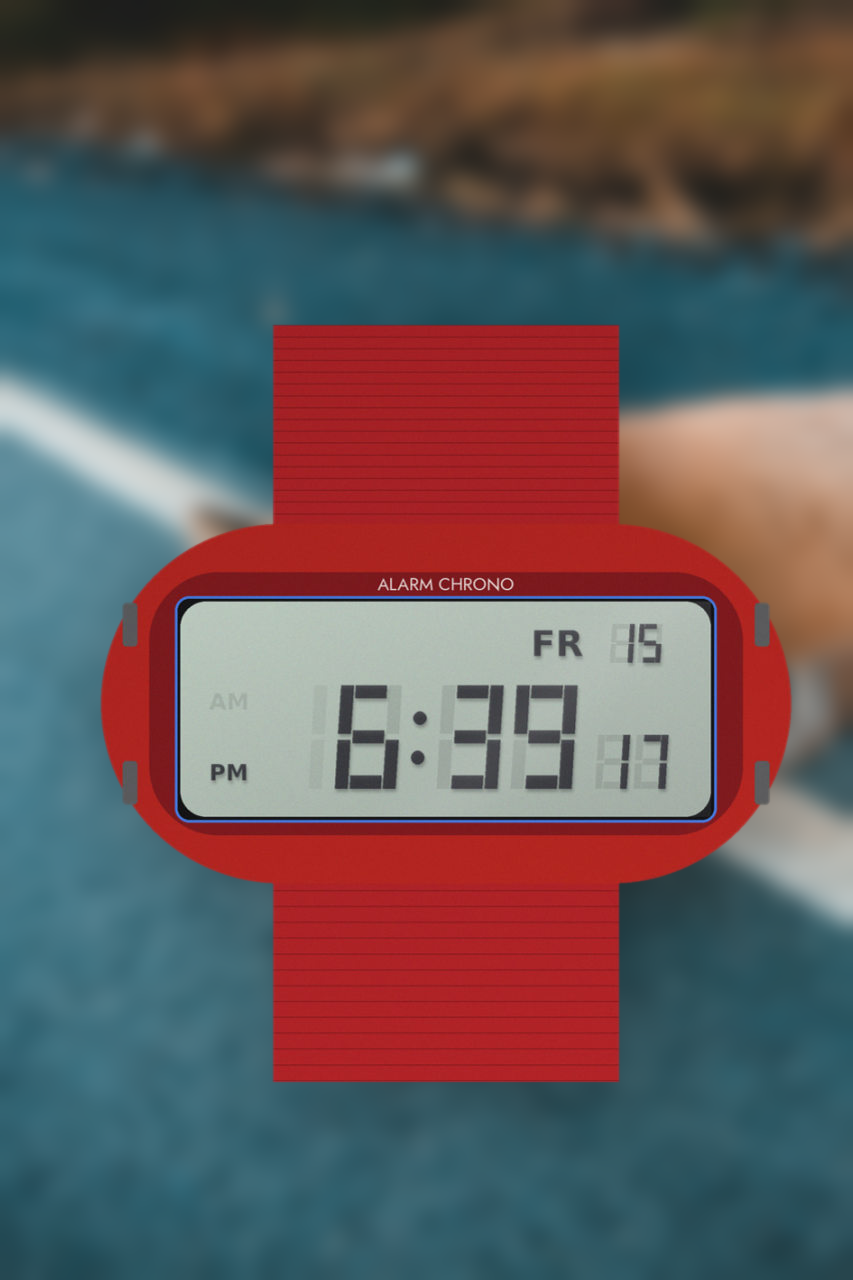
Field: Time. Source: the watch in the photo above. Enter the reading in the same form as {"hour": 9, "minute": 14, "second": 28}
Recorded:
{"hour": 6, "minute": 39, "second": 17}
